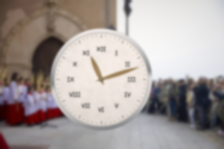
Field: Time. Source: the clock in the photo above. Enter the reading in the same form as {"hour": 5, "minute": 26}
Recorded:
{"hour": 11, "minute": 12}
